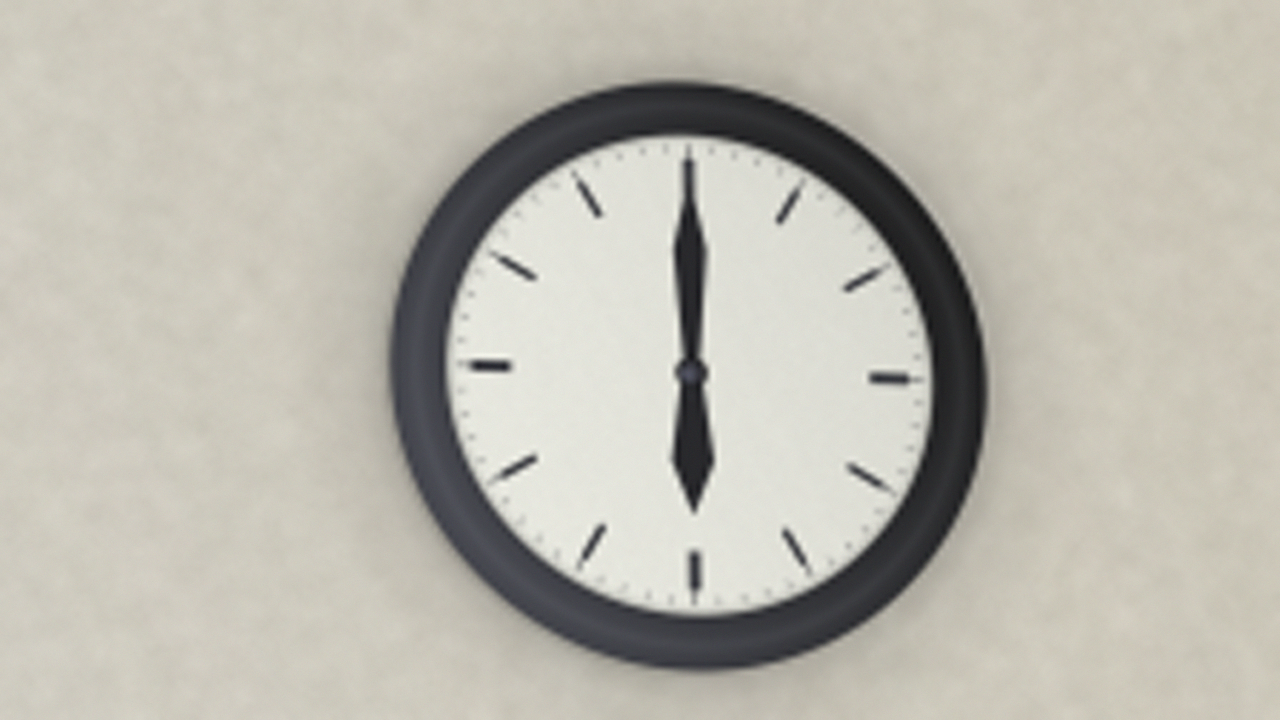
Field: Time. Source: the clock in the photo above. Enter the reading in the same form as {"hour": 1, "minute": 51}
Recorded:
{"hour": 6, "minute": 0}
